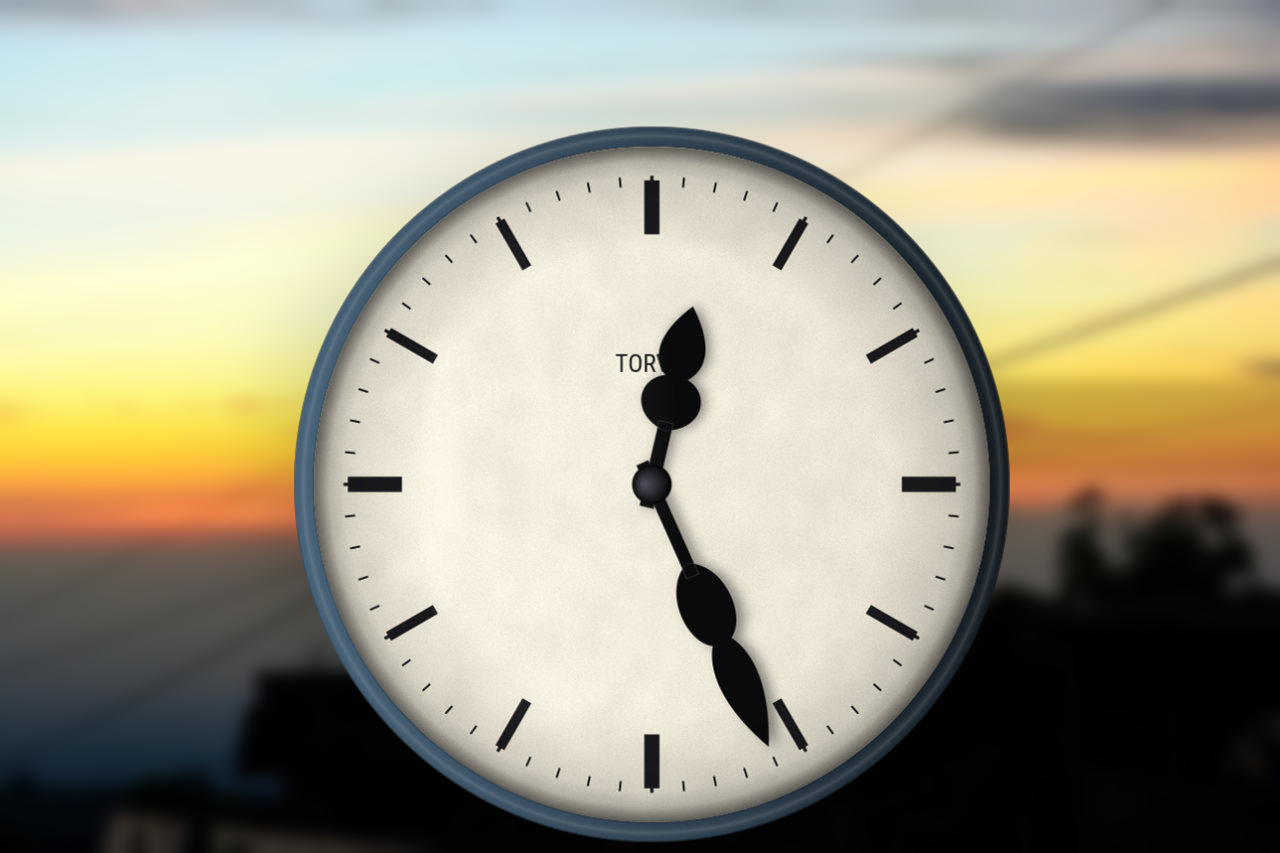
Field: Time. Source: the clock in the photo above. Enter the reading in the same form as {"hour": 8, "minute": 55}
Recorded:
{"hour": 12, "minute": 26}
